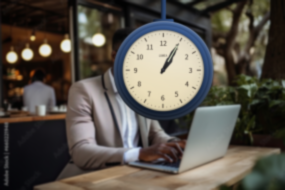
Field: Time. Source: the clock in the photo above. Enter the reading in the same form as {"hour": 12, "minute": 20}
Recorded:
{"hour": 1, "minute": 5}
